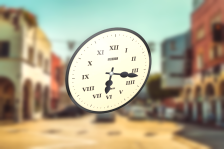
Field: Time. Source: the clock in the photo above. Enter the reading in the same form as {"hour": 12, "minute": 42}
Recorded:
{"hour": 6, "minute": 17}
